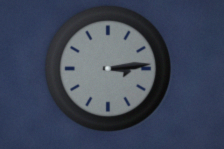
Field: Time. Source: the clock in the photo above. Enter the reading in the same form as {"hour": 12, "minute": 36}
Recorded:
{"hour": 3, "minute": 14}
